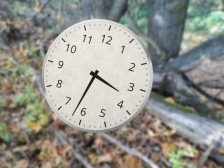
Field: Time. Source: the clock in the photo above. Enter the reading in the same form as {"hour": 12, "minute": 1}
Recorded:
{"hour": 3, "minute": 32}
